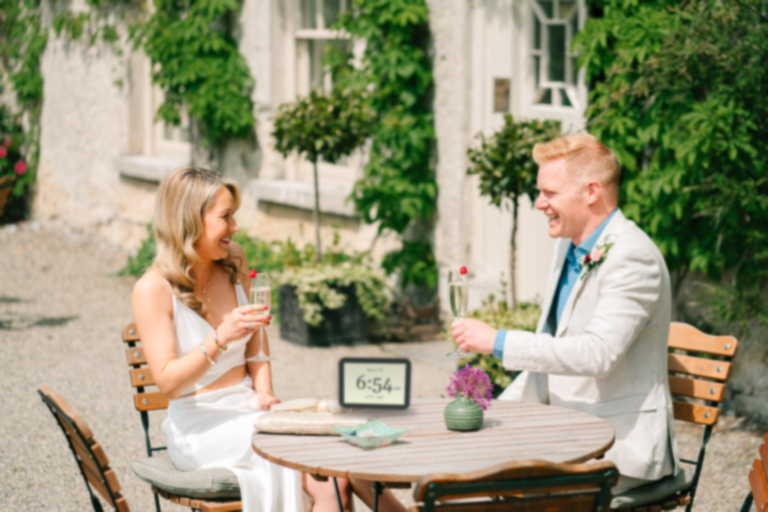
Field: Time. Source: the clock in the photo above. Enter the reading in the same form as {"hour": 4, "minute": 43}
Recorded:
{"hour": 6, "minute": 54}
